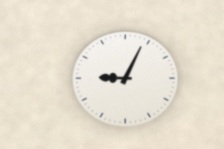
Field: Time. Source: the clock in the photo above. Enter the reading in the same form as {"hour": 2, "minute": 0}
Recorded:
{"hour": 9, "minute": 4}
